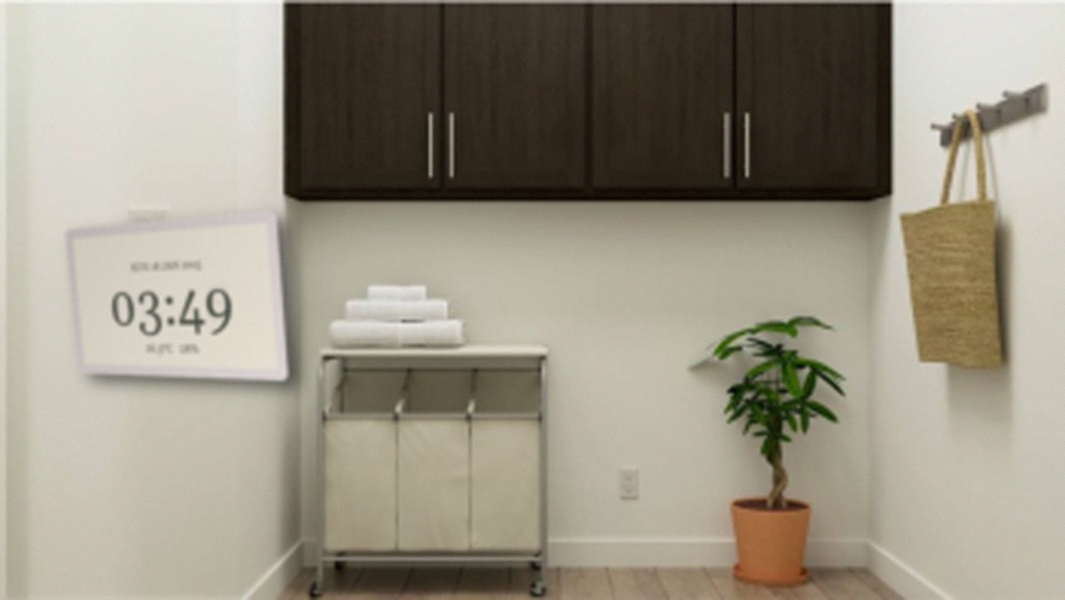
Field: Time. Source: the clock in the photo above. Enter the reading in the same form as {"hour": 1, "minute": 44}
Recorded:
{"hour": 3, "minute": 49}
